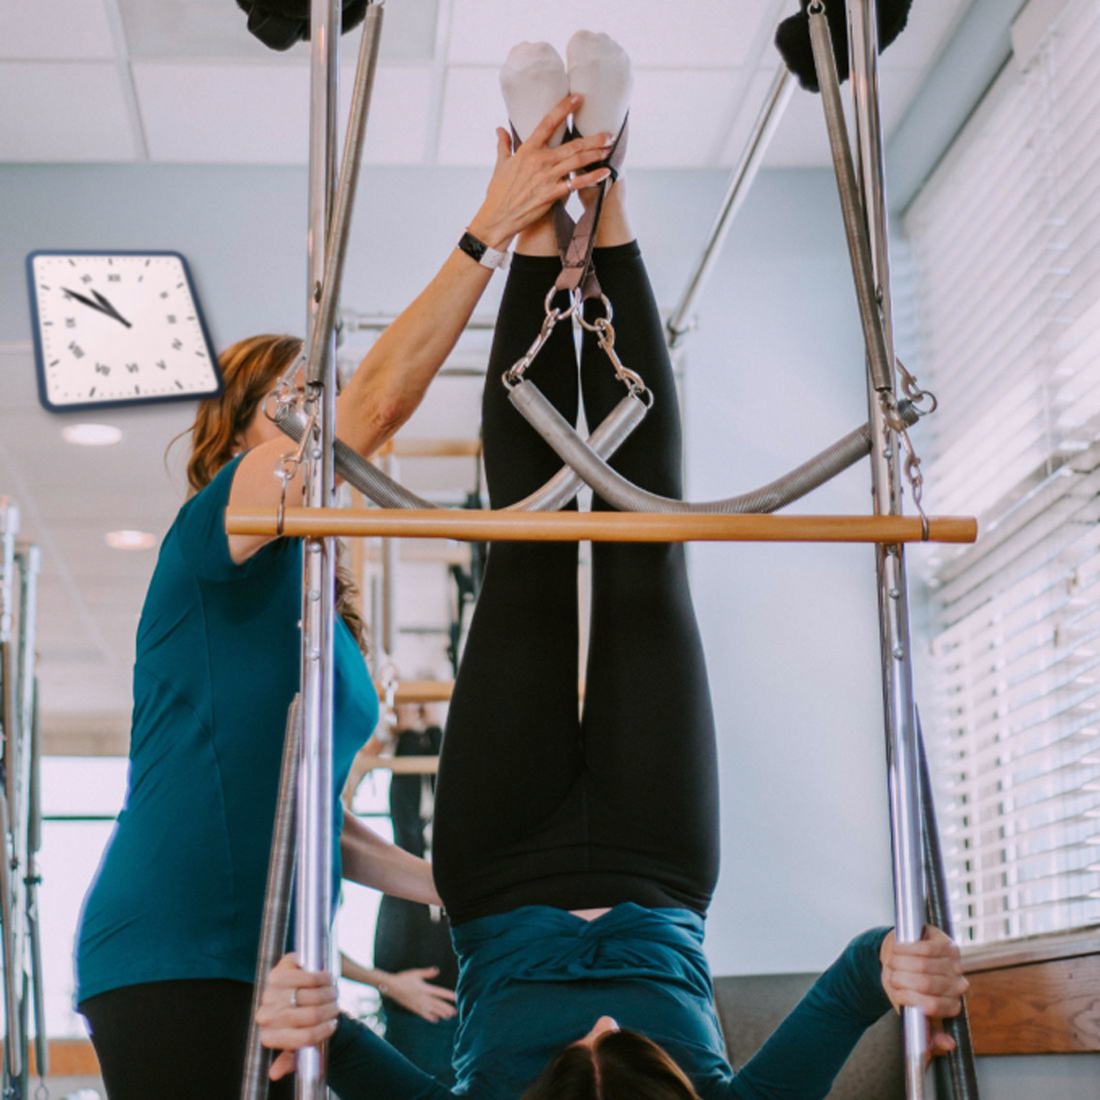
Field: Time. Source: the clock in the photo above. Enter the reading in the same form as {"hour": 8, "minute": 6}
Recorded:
{"hour": 10, "minute": 51}
